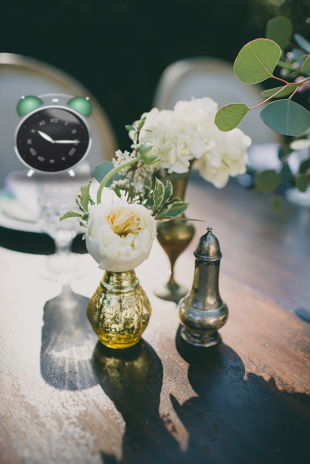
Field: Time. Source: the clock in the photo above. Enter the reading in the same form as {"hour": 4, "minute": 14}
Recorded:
{"hour": 10, "minute": 15}
